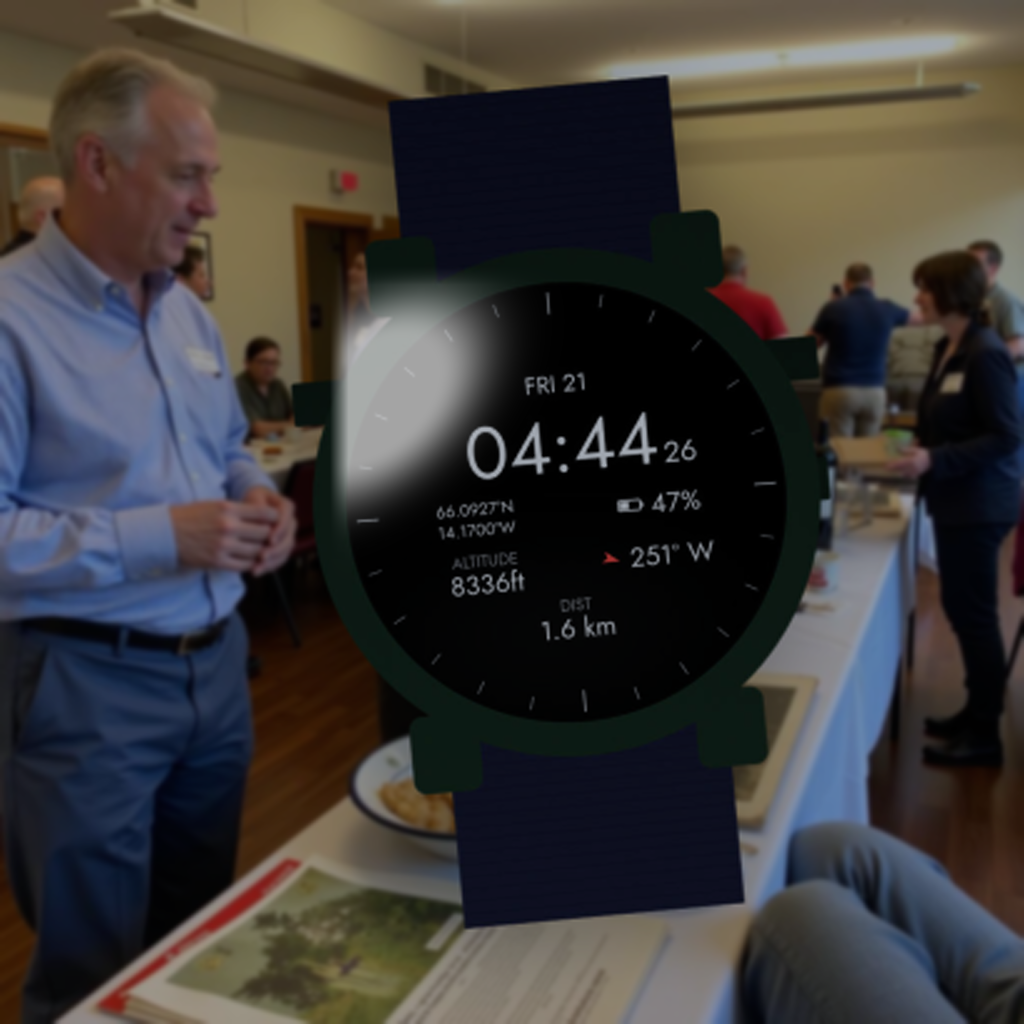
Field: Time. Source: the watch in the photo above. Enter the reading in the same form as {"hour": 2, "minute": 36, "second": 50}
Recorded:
{"hour": 4, "minute": 44, "second": 26}
